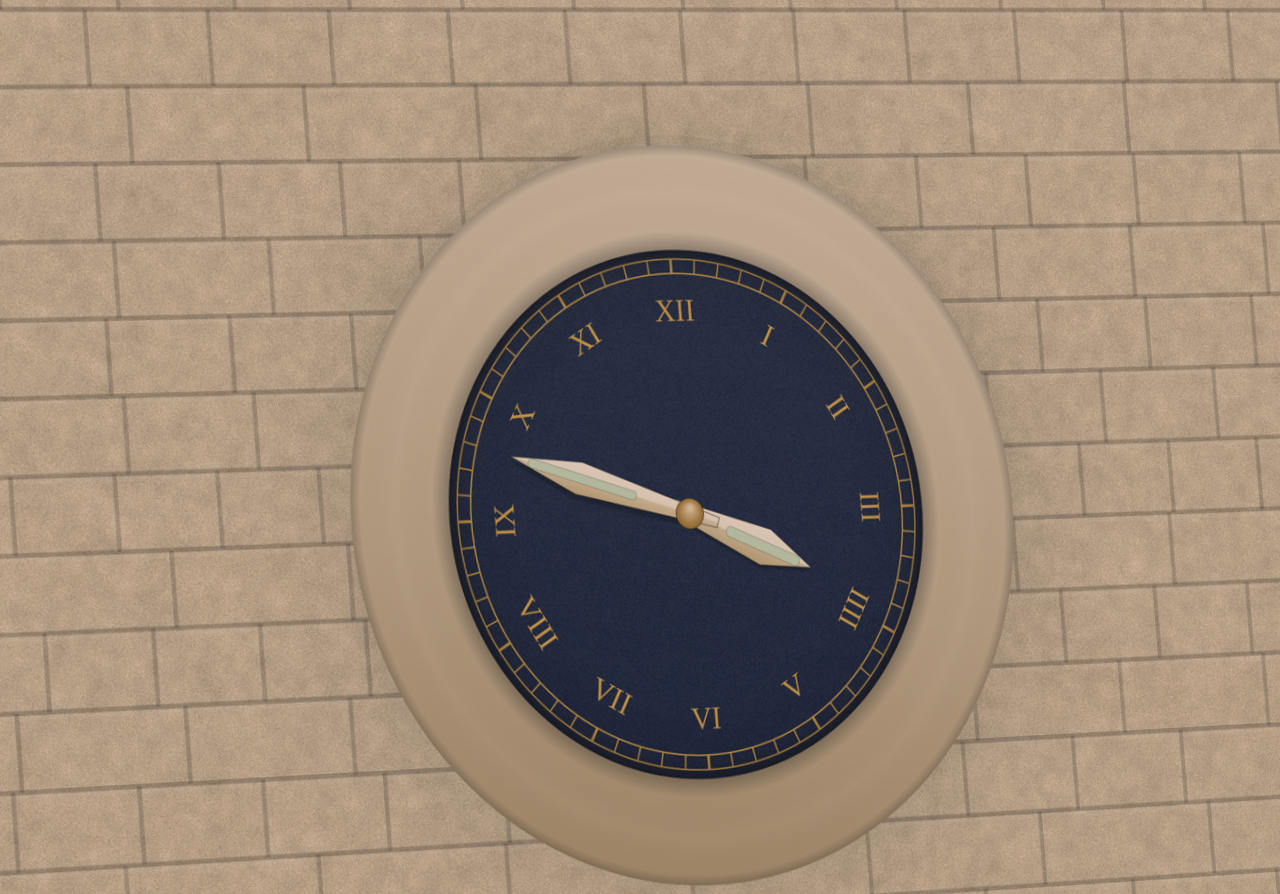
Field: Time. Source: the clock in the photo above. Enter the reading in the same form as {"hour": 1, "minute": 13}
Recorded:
{"hour": 3, "minute": 48}
